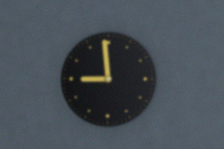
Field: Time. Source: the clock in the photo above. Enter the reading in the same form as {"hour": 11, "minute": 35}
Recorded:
{"hour": 8, "minute": 59}
